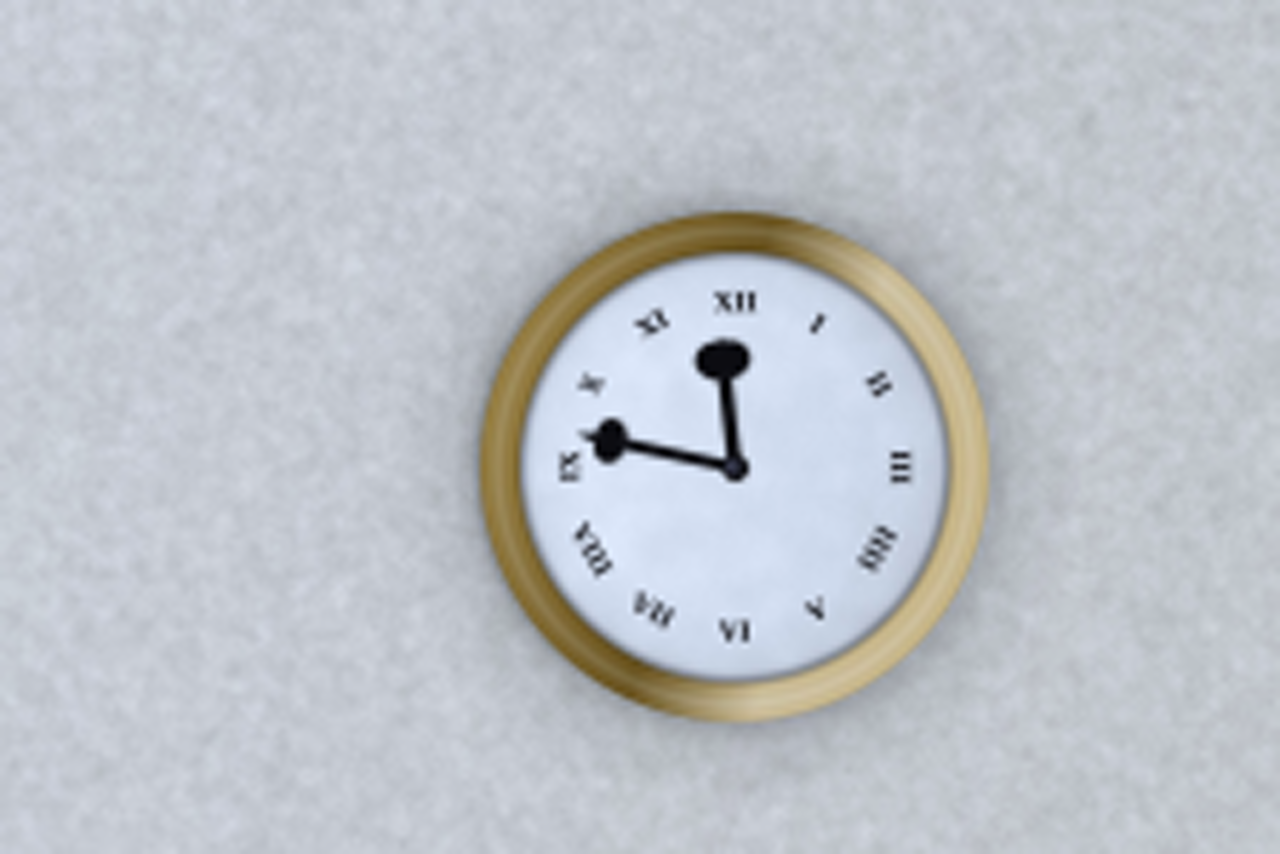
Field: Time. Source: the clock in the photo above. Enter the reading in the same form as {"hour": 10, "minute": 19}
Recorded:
{"hour": 11, "minute": 47}
